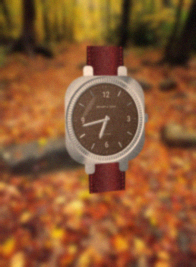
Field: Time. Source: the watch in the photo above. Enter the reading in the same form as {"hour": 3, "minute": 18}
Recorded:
{"hour": 6, "minute": 43}
